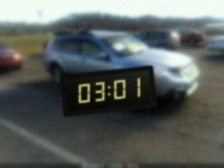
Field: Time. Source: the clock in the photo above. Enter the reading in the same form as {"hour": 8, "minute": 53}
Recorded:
{"hour": 3, "minute": 1}
